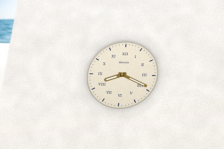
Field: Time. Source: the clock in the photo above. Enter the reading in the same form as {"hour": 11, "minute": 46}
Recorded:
{"hour": 8, "minute": 19}
